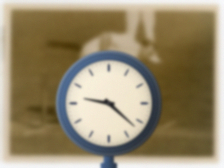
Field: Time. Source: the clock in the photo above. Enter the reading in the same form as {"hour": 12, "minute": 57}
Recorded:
{"hour": 9, "minute": 22}
